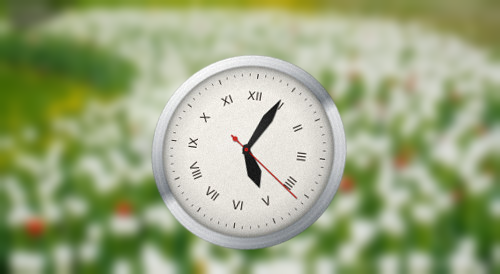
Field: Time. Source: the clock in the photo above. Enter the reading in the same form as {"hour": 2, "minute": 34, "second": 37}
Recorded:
{"hour": 5, "minute": 4, "second": 21}
